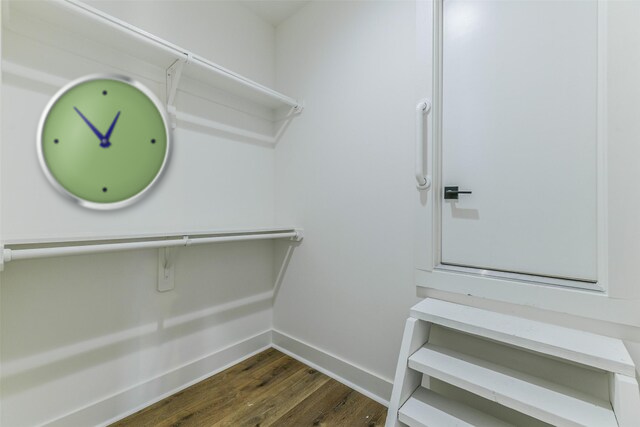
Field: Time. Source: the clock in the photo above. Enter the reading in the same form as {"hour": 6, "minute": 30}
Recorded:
{"hour": 12, "minute": 53}
